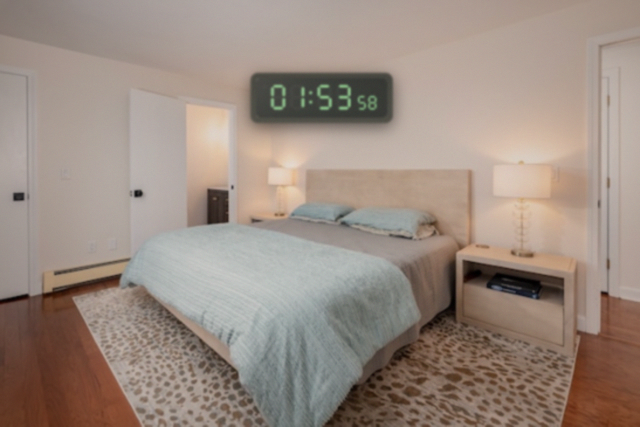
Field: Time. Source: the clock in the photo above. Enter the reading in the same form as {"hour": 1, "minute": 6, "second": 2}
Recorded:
{"hour": 1, "minute": 53, "second": 58}
